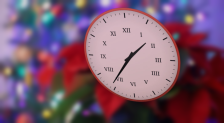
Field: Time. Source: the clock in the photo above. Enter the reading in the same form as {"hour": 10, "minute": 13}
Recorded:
{"hour": 1, "minute": 36}
